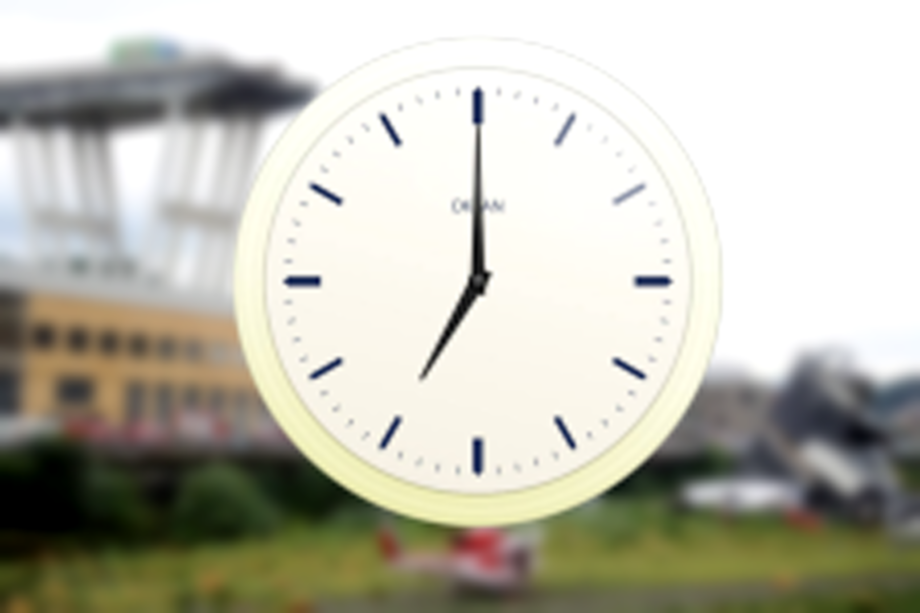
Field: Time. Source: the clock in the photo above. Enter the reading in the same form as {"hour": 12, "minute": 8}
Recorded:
{"hour": 7, "minute": 0}
